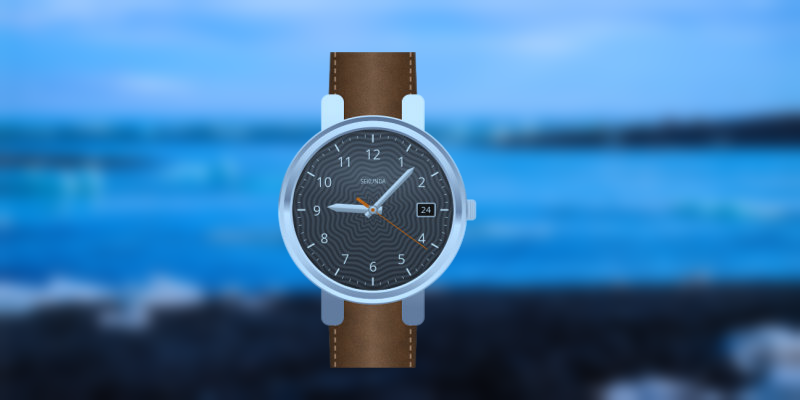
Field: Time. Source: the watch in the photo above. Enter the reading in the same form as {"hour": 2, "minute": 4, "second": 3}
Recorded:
{"hour": 9, "minute": 7, "second": 21}
